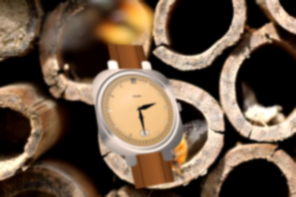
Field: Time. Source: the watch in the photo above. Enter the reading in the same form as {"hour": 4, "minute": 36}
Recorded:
{"hour": 2, "minute": 30}
